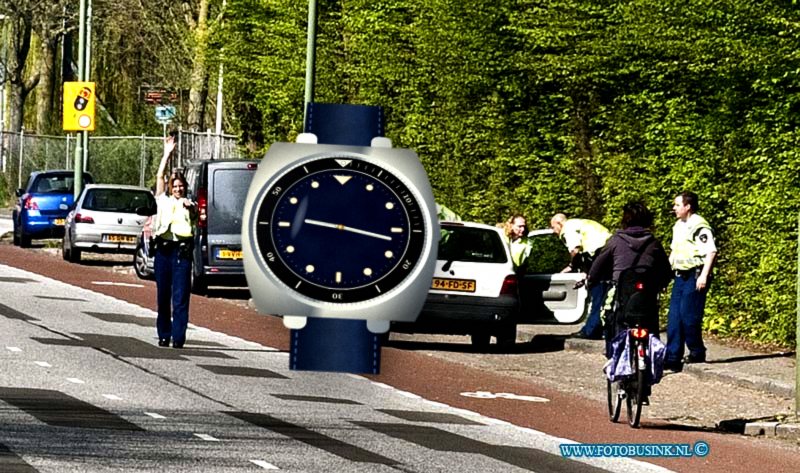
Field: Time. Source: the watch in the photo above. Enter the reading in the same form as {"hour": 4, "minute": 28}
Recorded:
{"hour": 9, "minute": 17}
